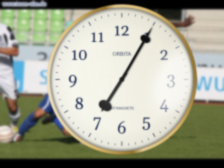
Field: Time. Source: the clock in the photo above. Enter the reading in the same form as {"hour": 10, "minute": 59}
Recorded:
{"hour": 7, "minute": 5}
